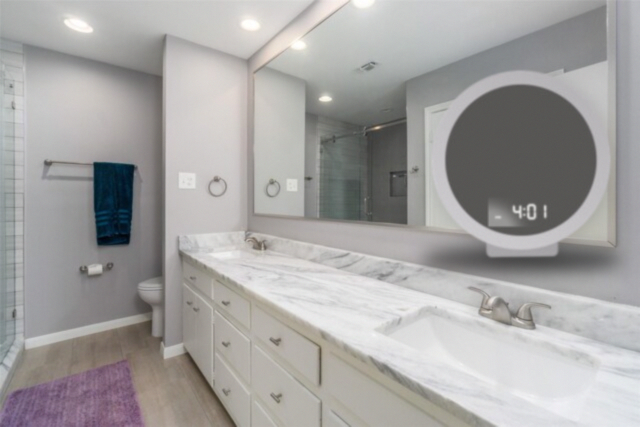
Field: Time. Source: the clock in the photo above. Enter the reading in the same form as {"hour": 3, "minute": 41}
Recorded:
{"hour": 4, "minute": 1}
